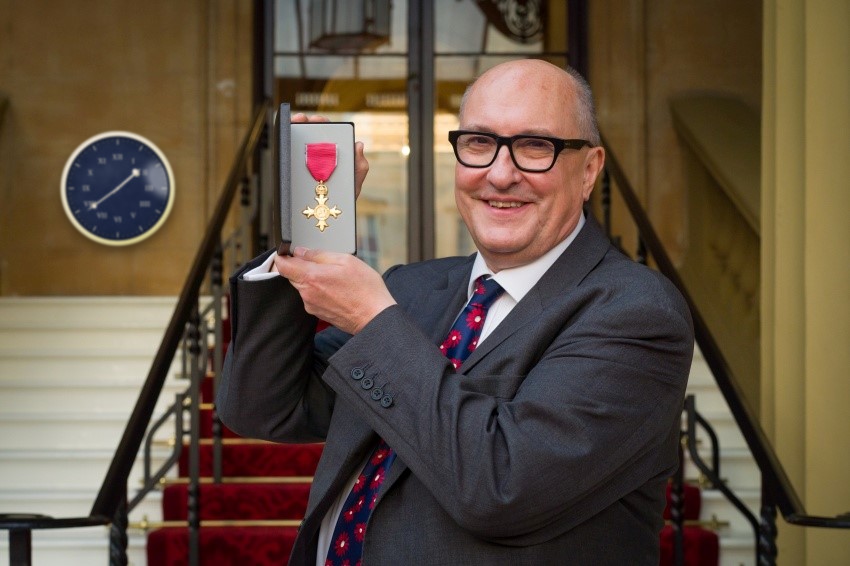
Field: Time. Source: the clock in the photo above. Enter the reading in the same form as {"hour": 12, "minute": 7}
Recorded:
{"hour": 1, "minute": 39}
